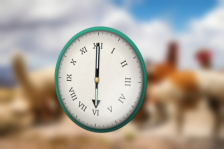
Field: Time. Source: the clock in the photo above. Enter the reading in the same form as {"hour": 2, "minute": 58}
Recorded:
{"hour": 6, "minute": 0}
